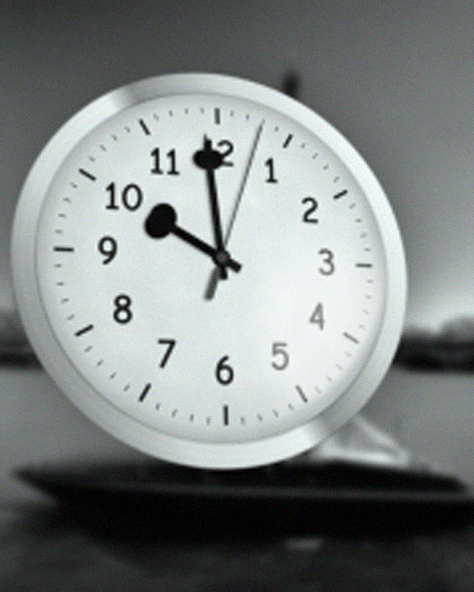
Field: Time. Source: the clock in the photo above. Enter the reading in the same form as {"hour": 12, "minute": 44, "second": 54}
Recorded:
{"hour": 9, "minute": 59, "second": 3}
